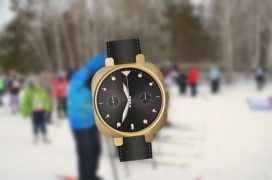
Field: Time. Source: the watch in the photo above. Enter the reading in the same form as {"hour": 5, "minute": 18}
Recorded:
{"hour": 11, "minute": 34}
